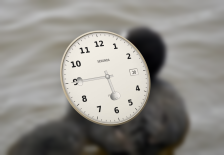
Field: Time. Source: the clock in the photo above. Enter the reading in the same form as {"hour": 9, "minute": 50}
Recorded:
{"hour": 5, "minute": 45}
